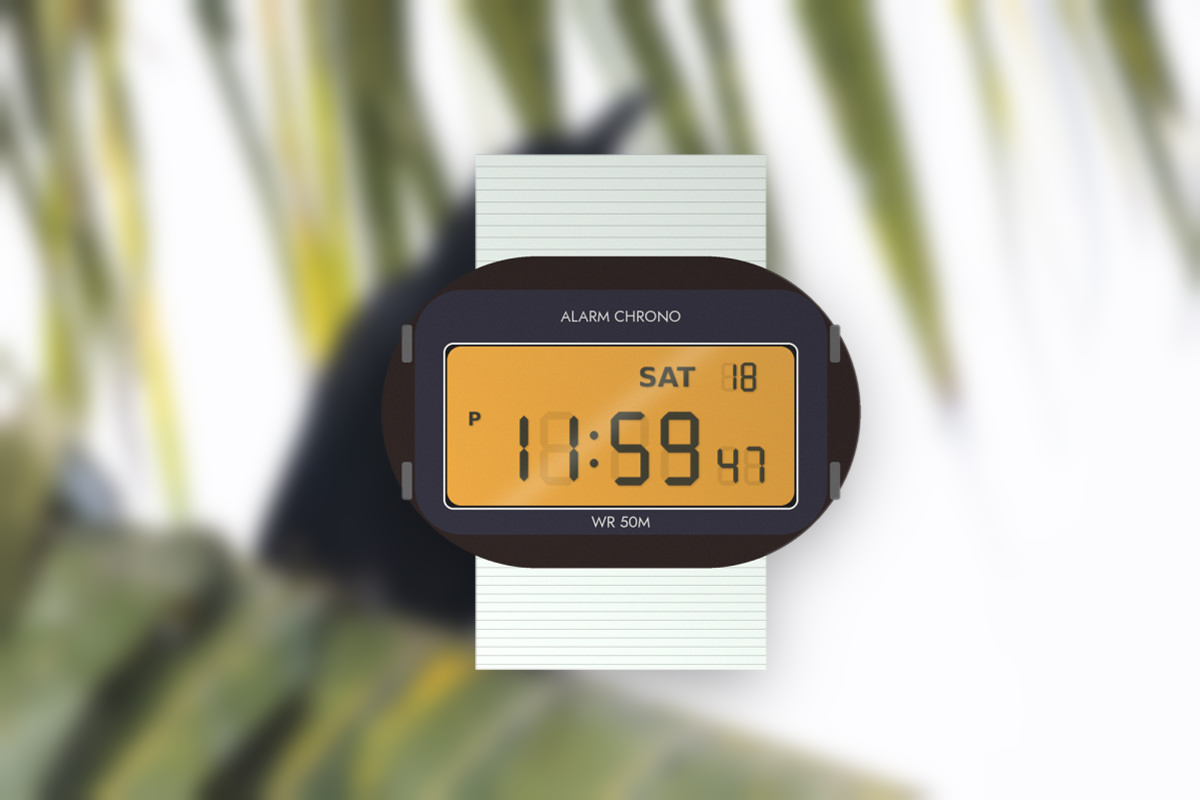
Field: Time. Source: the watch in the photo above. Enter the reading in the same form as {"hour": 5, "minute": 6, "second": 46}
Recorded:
{"hour": 11, "minute": 59, "second": 47}
